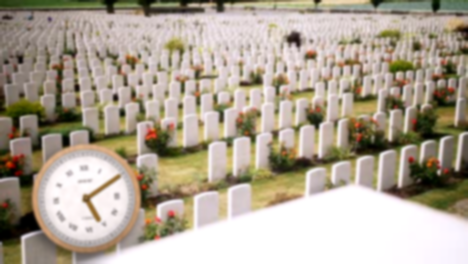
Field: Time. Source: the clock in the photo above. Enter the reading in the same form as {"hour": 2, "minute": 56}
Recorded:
{"hour": 5, "minute": 10}
